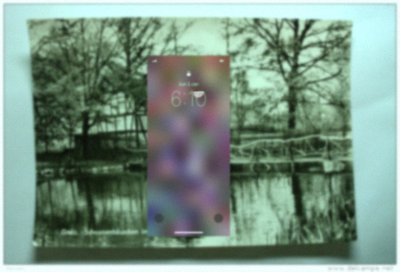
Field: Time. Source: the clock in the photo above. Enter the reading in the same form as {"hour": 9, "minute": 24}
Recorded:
{"hour": 6, "minute": 10}
